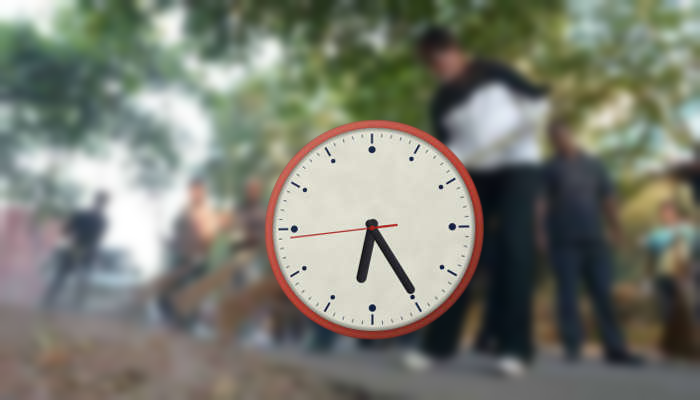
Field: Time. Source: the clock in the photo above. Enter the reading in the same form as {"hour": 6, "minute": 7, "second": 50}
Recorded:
{"hour": 6, "minute": 24, "second": 44}
